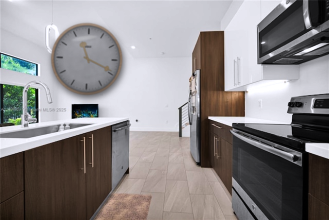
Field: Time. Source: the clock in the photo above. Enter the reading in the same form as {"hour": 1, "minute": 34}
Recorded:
{"hour": 11, "minute": 19}
